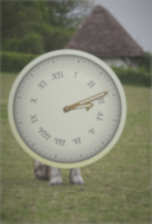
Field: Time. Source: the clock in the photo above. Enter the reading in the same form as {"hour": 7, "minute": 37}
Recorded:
{"hour": 3, "minute": 14}
